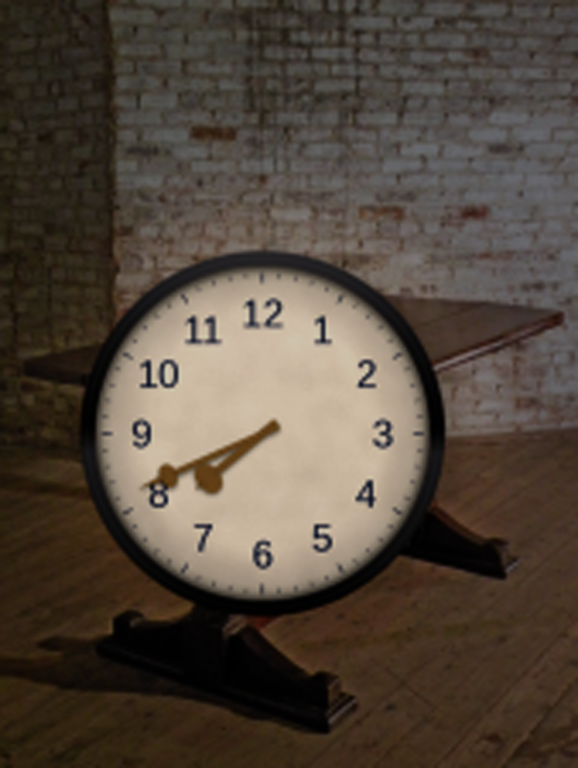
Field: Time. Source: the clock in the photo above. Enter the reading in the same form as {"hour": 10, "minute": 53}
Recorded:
{"hour": 7, "minute": 41}
